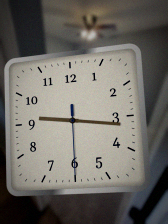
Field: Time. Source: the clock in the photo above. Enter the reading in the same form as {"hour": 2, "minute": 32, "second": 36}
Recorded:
{"hour": 9, "minute": 16, "second": 30}
